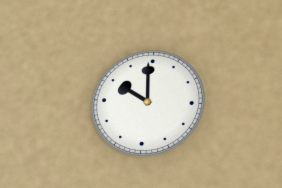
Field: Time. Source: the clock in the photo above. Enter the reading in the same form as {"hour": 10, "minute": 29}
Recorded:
{"hour": 9, "minute": 59}
